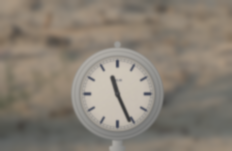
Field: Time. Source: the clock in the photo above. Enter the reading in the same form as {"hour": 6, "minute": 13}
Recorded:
{"hour": 11, "minute": 26}
